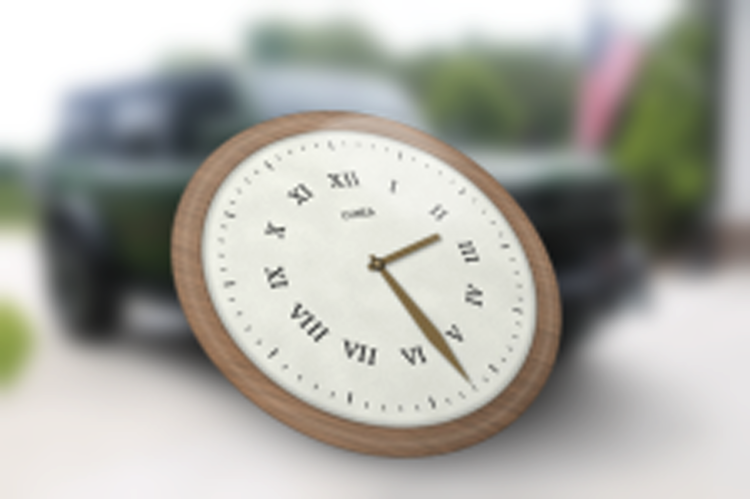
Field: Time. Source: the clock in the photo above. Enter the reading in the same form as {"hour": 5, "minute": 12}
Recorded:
{"hour": 2, "minute": 27}
